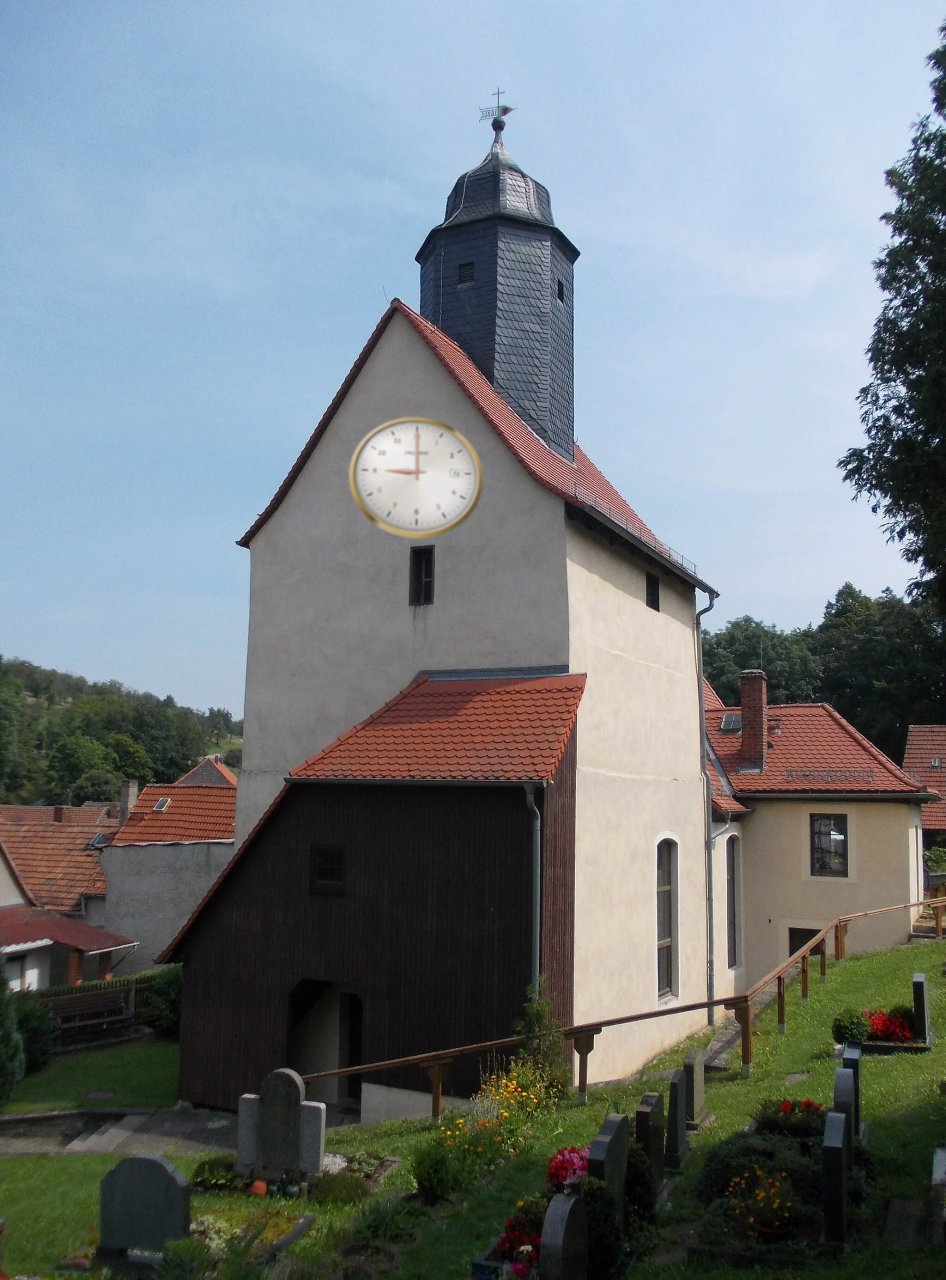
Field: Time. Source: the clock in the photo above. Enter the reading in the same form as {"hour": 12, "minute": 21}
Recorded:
{"hour": 9, "minute": 0}
